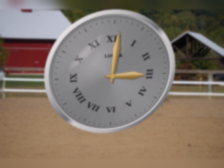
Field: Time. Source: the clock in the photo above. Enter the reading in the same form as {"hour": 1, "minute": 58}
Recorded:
{"hour": 3, "minute": 1}
